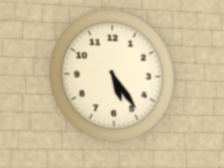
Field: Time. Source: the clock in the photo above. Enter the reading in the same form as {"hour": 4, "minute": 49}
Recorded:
{"hour": 5, "minute": 24}
